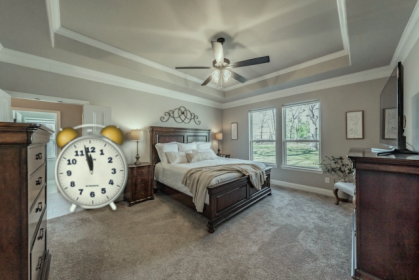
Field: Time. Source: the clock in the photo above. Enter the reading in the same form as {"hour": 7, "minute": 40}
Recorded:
{"hour": 11, "minute": 58}
